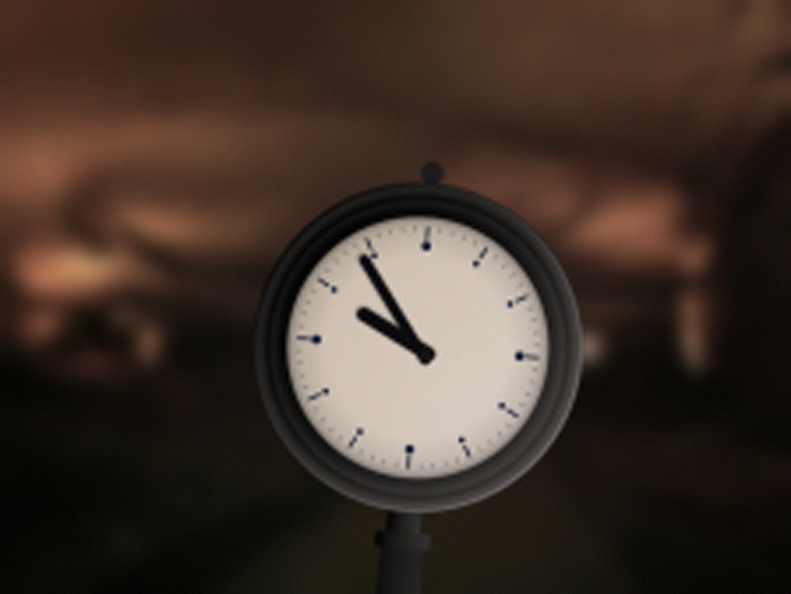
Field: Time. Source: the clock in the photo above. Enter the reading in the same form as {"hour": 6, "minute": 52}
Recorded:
{"hour": 9, "minute": 54}
